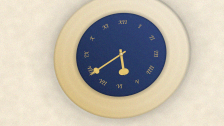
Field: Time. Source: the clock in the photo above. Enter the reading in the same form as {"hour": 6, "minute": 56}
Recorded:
{"hour": 5, "minute": 39}
